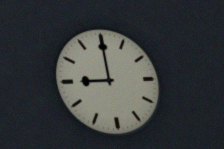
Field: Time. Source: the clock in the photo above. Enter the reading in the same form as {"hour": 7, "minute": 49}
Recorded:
{"hour": 9, "minute": 0}
